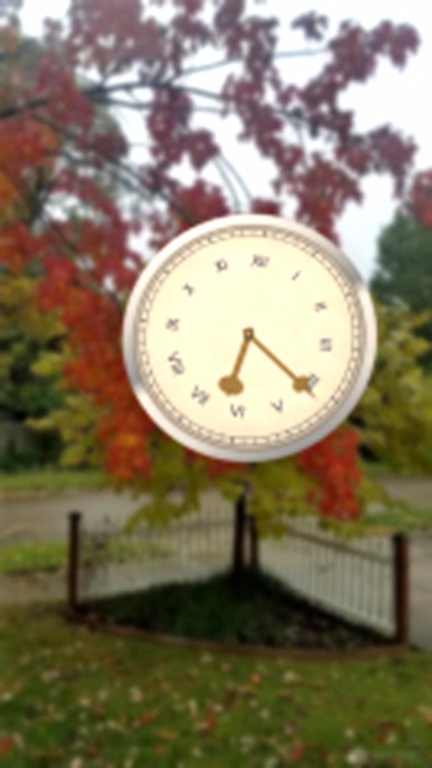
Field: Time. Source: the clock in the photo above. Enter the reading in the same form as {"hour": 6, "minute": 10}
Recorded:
{"hour": 6, "minute": 21}
